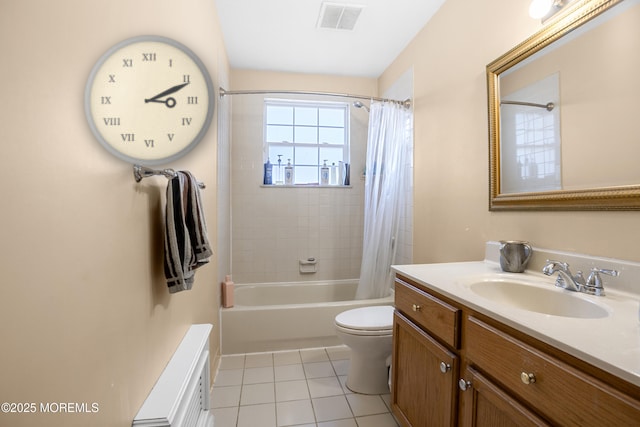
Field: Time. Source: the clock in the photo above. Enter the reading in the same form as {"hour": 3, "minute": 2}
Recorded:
{"hour": 3, "minute": 11}
